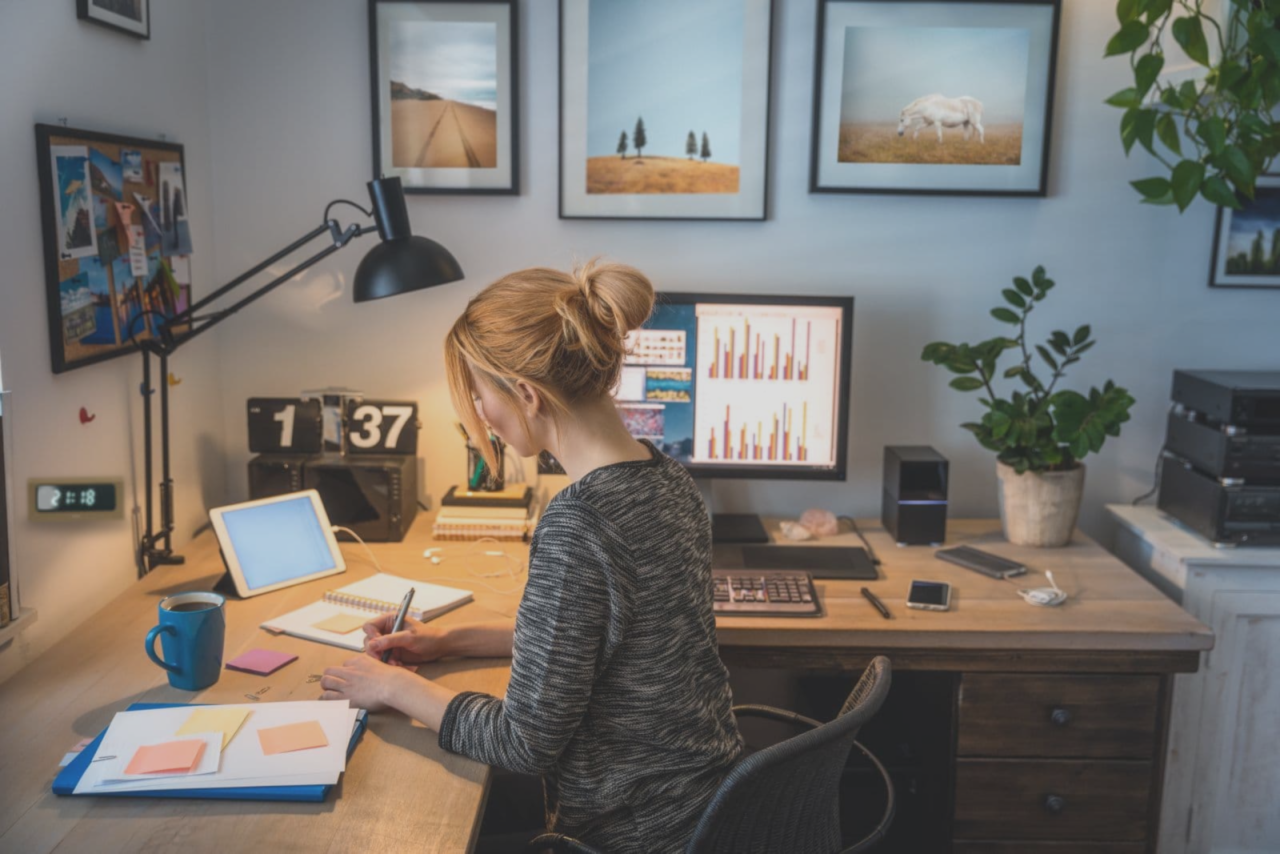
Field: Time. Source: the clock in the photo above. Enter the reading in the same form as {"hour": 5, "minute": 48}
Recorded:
{"hour": 21, "minute": 18}
